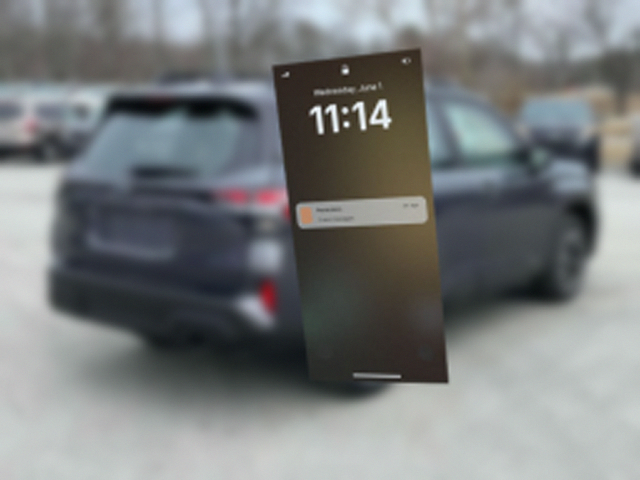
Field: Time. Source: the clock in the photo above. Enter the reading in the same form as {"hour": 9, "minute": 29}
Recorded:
{"hour": 11, "minute": 14}
